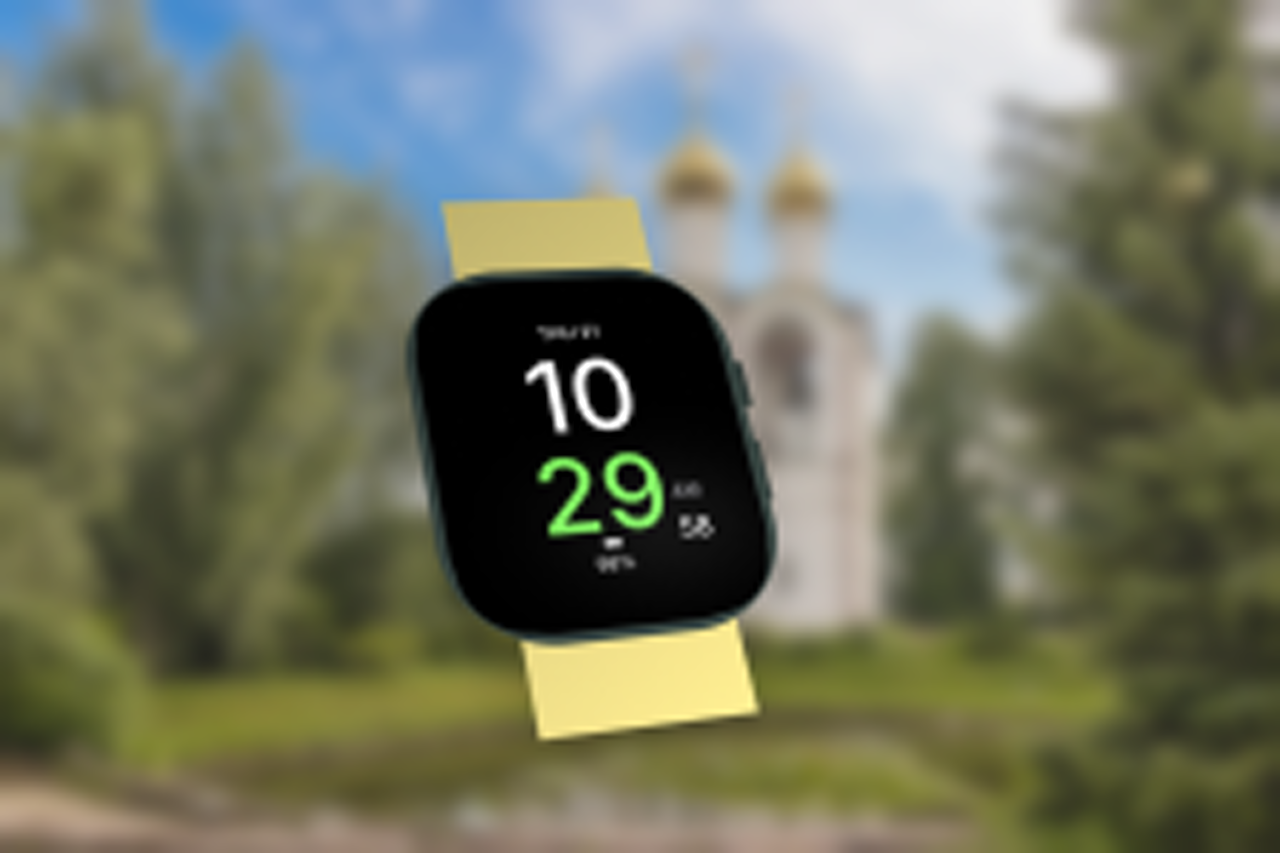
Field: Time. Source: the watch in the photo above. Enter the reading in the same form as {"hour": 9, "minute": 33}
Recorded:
{"hour": 10, "minute": 29}
